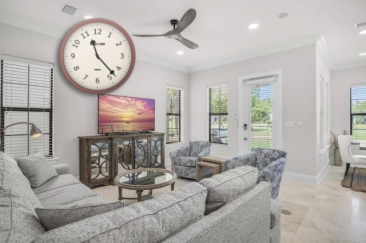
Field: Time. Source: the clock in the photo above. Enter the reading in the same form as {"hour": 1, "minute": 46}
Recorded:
{"hour": 11, "minute": 23}
